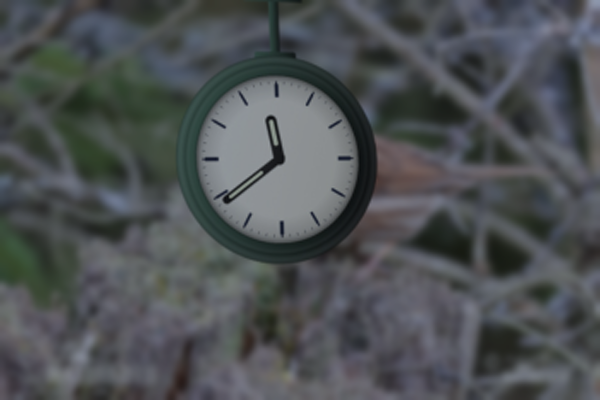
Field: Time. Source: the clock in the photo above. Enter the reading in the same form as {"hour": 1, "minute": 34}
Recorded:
{"hour": 11, "minute": 39}
